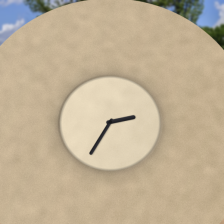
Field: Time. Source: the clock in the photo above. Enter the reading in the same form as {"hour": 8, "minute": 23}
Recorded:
{"hour": 2, "minute": 35}
